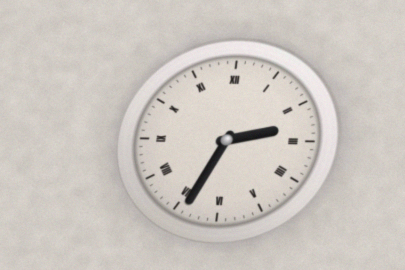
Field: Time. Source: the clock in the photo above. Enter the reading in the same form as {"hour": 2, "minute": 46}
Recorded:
{"hour": 2, "minute": 34}
